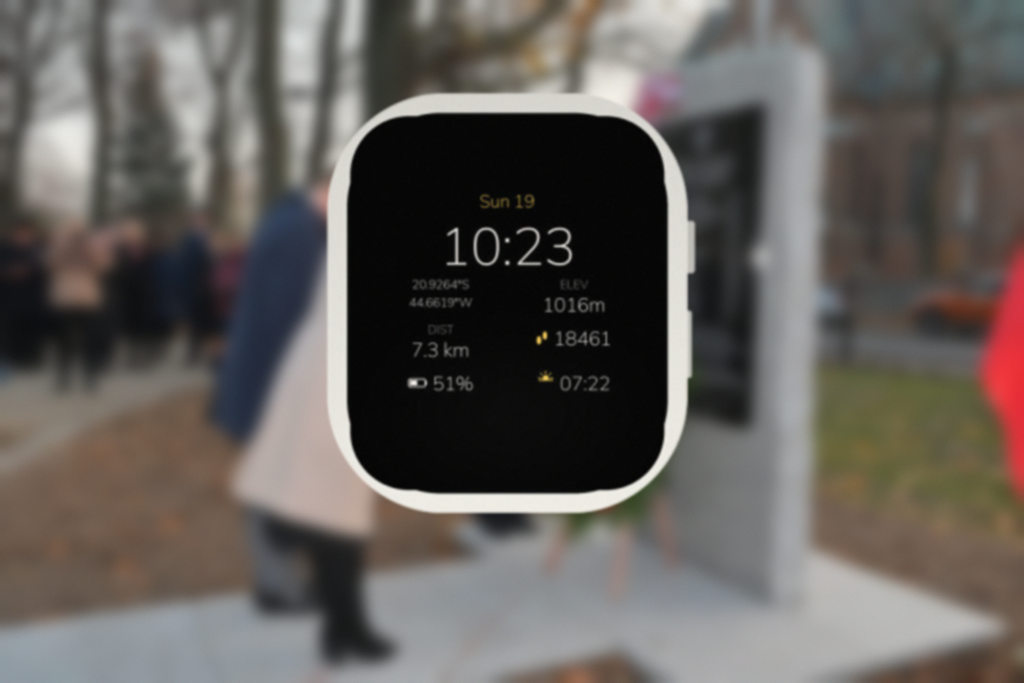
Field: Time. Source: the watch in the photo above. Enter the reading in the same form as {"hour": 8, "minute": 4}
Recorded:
{"hour": 10, "minute": 23}
